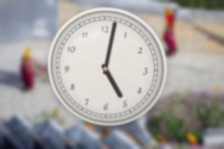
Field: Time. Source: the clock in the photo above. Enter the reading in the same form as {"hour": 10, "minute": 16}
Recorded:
{"hour": 5, "minute": 2}
